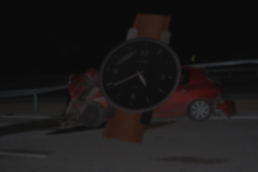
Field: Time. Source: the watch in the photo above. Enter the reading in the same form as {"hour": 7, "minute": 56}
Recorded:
{"hour": 4, "minute": 39}
